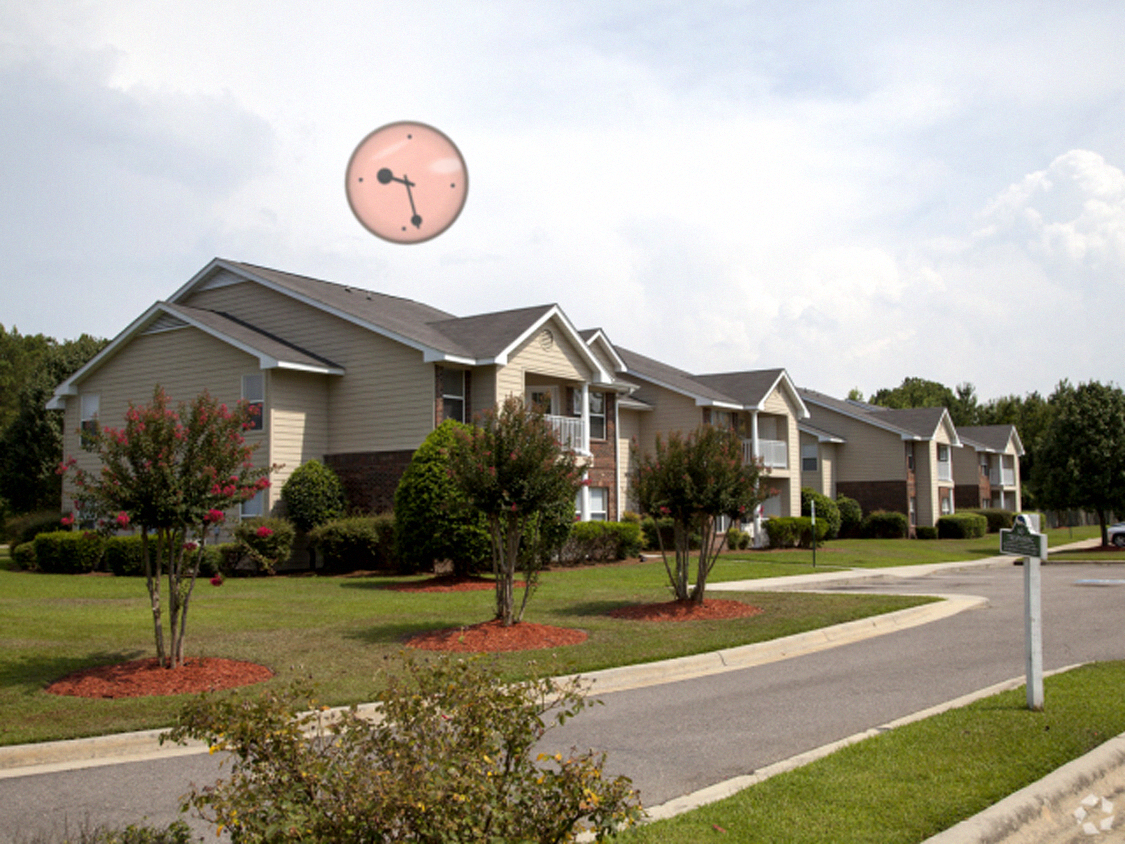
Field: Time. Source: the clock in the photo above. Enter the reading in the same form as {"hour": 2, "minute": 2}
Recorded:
{"hour": 9, "minute": 27}
